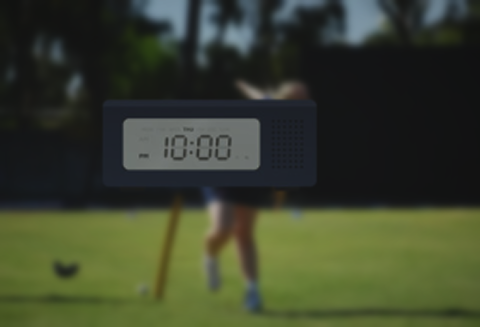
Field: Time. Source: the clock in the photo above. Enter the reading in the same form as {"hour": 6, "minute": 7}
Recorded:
{"hour": 10, "minute": 0}
